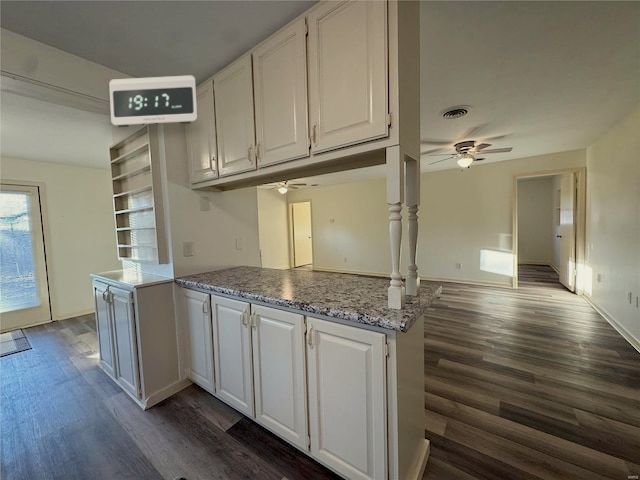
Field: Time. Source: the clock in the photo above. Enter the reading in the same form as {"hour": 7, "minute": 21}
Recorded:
{"hour": 19, "minute": 17}
